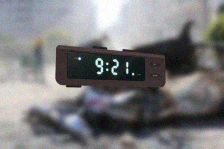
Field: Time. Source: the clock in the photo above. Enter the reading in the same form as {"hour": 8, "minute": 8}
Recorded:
{"hour": 9, "minute": 21}
